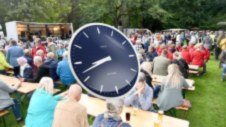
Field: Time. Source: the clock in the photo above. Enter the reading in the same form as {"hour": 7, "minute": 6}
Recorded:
{"hour": 8, "minute": 42}
